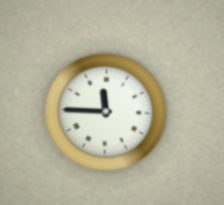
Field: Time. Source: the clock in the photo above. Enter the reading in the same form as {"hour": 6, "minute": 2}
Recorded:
{"hour": 11, "minute": 45}
